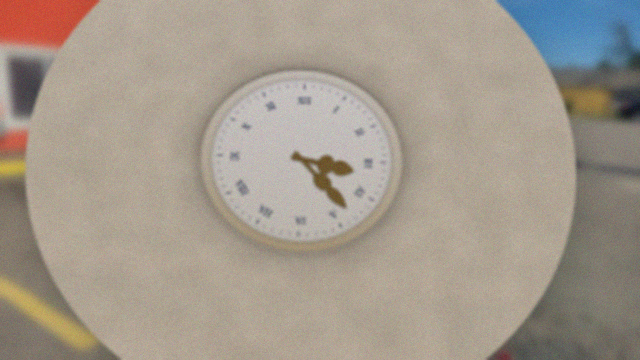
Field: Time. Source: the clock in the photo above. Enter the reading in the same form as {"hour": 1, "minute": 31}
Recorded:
{"hour": 3, "minute": 23}
